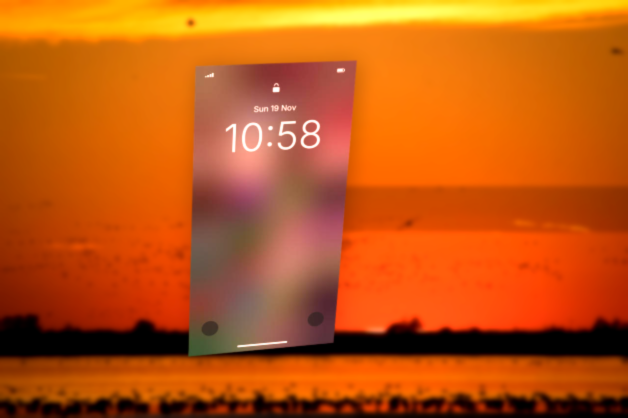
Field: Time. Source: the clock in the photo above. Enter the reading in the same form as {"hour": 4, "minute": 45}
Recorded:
{"hour": 10, "minute": 58}
